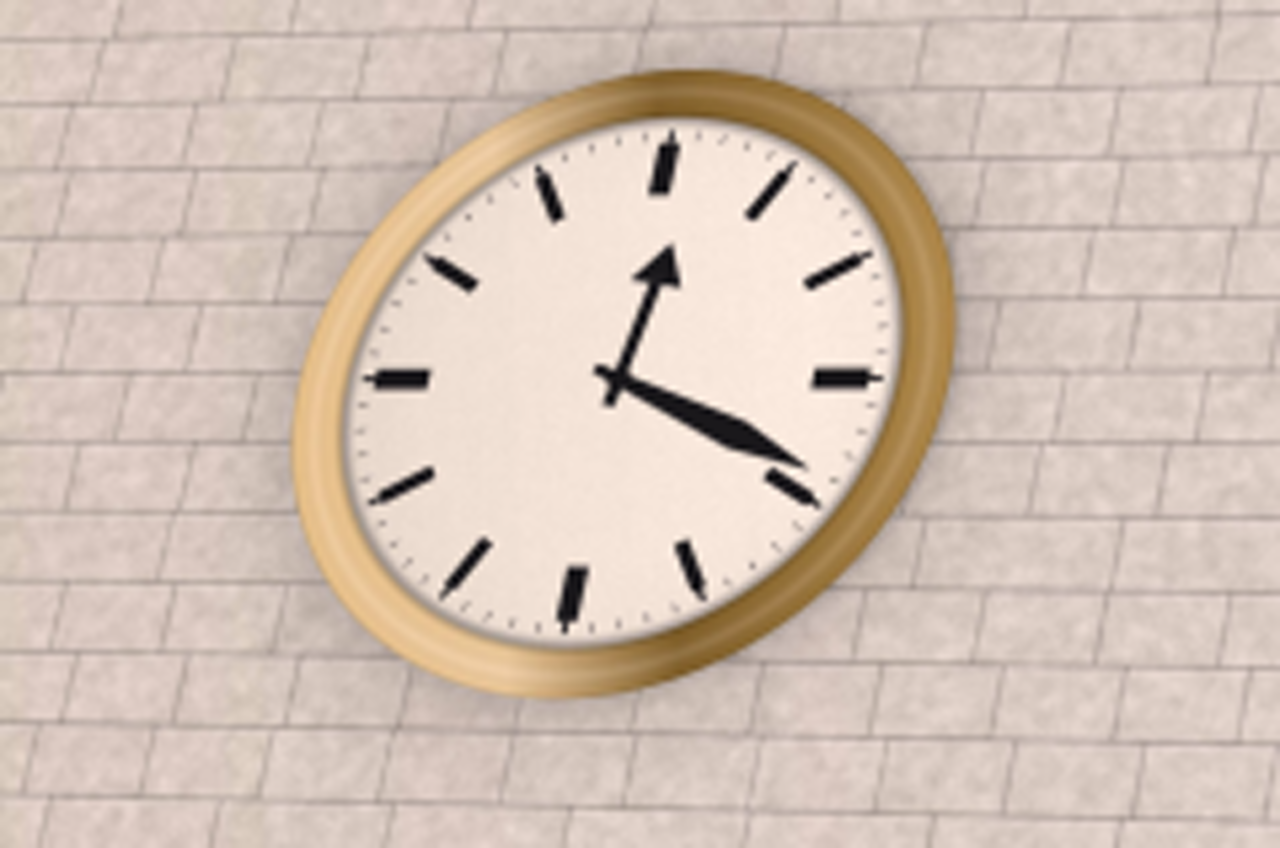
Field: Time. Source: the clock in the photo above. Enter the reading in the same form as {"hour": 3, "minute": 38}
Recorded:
{"hour": 12, "minute": 19}
